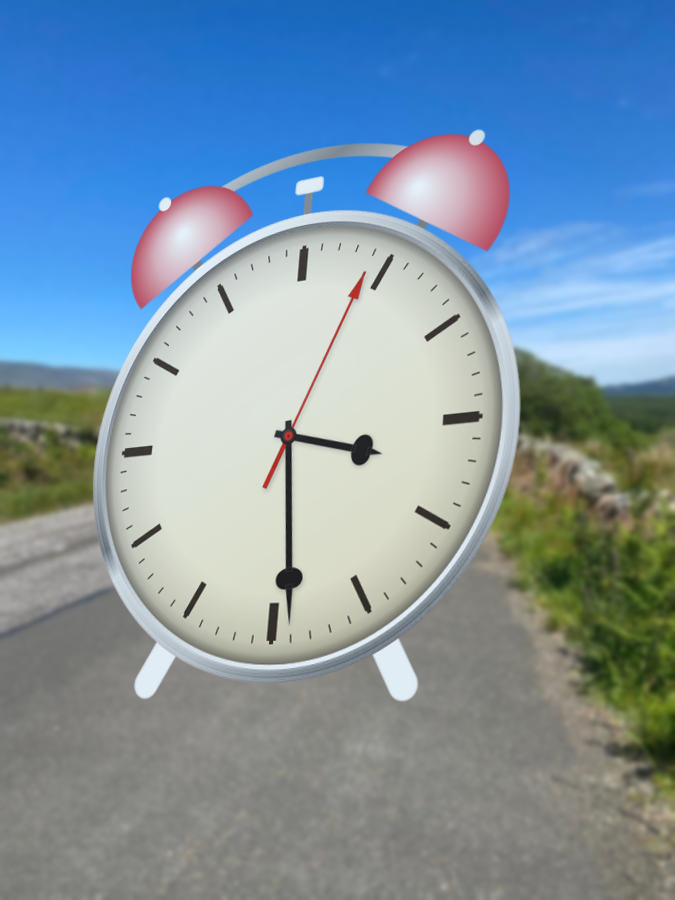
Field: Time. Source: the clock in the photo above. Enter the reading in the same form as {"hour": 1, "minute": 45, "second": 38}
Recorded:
{"hour": 3, "minute": 29, "second": 4}
